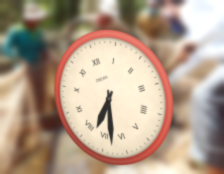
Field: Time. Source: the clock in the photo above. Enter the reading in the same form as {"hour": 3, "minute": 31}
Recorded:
{"hour": 7, "minute": 33}
